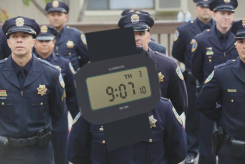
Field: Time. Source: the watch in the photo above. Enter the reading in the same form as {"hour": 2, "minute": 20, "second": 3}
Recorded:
{"hour": 9, "minute": 7, "second": 10}
